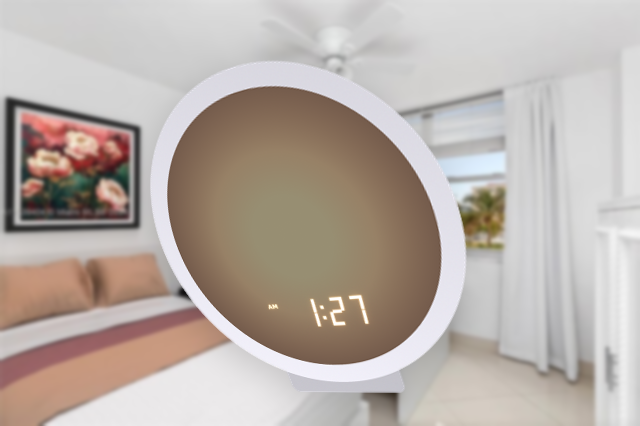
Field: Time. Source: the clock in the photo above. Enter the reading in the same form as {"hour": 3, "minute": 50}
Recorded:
{"hour": 1, "minute": 27}
